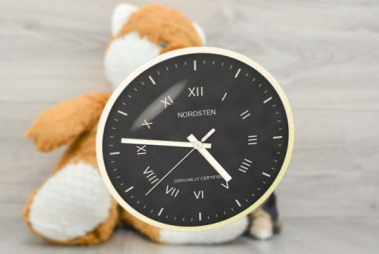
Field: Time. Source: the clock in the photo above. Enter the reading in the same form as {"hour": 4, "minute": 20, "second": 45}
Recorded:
{"hour": 4, "minute": 46, "second": 38}
